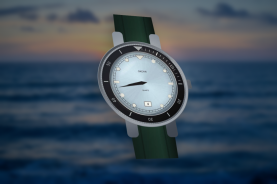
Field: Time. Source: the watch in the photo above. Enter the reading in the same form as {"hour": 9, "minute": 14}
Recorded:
{"hour": 8, "minute": 43}
